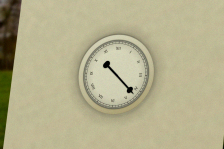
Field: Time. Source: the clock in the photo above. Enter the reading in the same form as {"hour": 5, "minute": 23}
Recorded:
{"hour": 10, "minute": 22}
